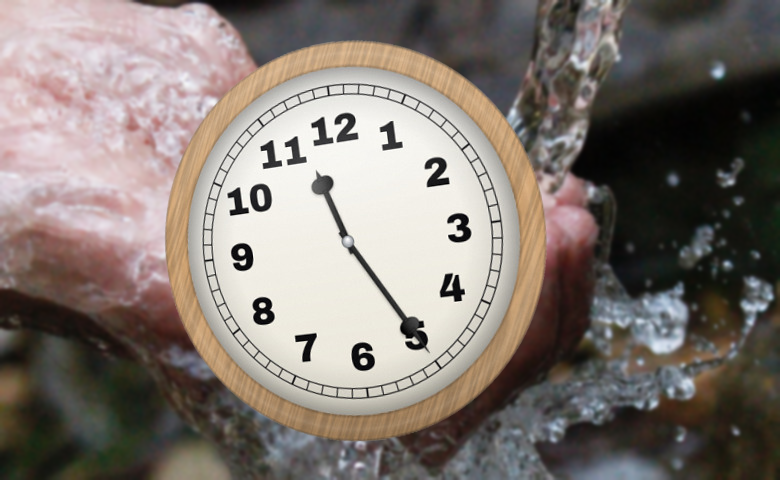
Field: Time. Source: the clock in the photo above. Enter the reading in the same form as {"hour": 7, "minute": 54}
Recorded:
{"hour": 11, "minute": 25}
